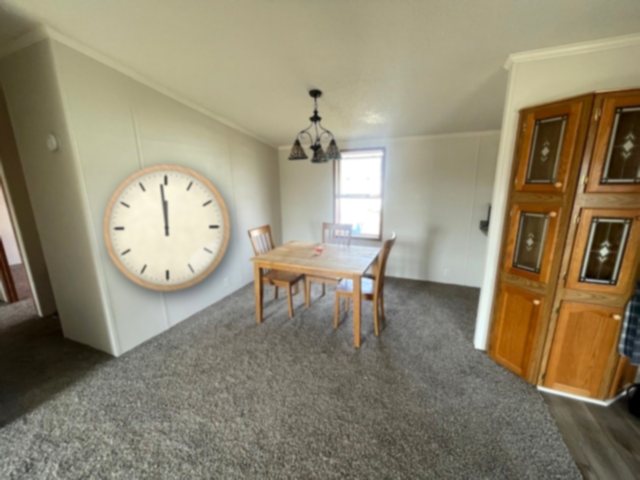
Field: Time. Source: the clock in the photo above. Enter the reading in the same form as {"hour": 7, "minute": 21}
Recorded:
{"hour": 11, "minute": 59}
